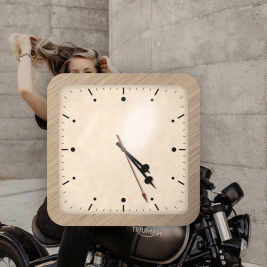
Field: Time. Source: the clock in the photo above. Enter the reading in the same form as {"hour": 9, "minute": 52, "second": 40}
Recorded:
{"hour": 4, "minute": 23, "second": 26}
